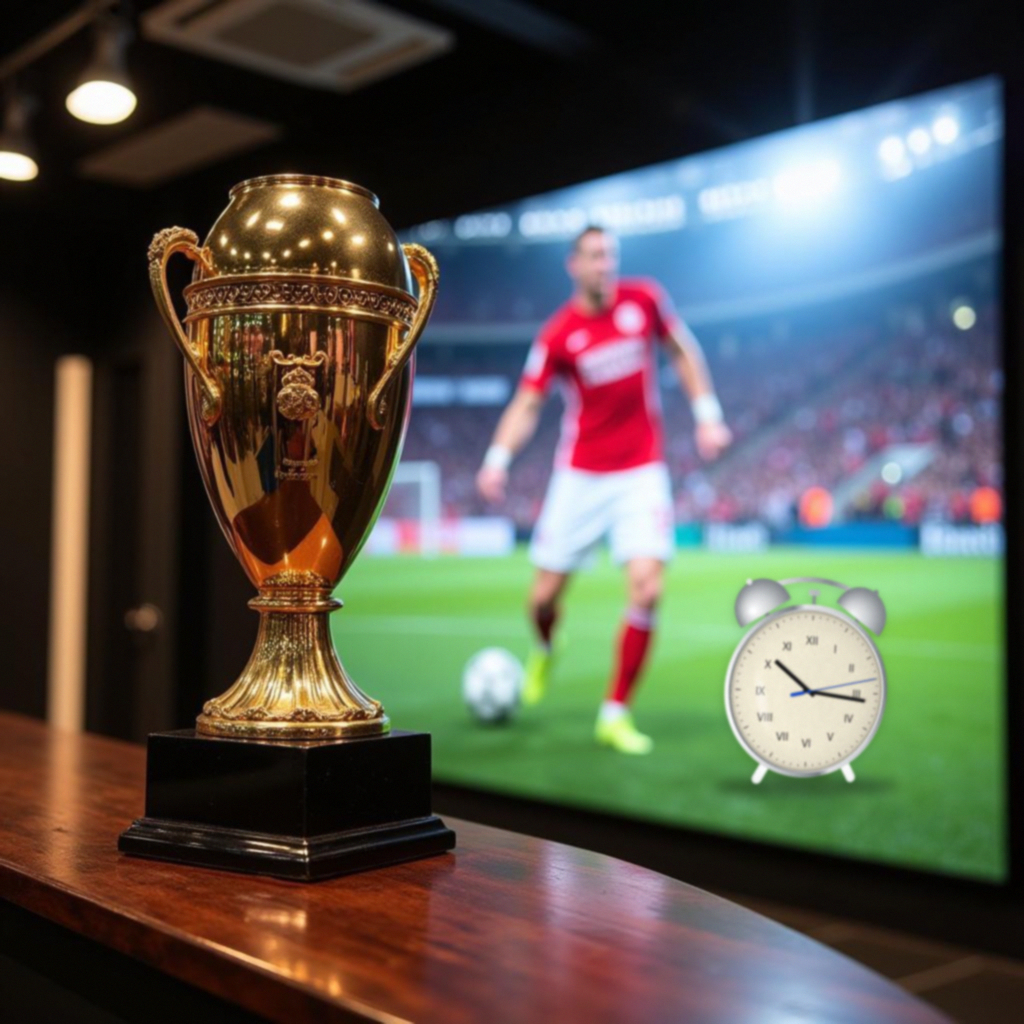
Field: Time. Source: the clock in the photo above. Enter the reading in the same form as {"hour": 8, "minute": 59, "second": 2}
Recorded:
{"hour": 10, "minute": 16, "second": 13}
